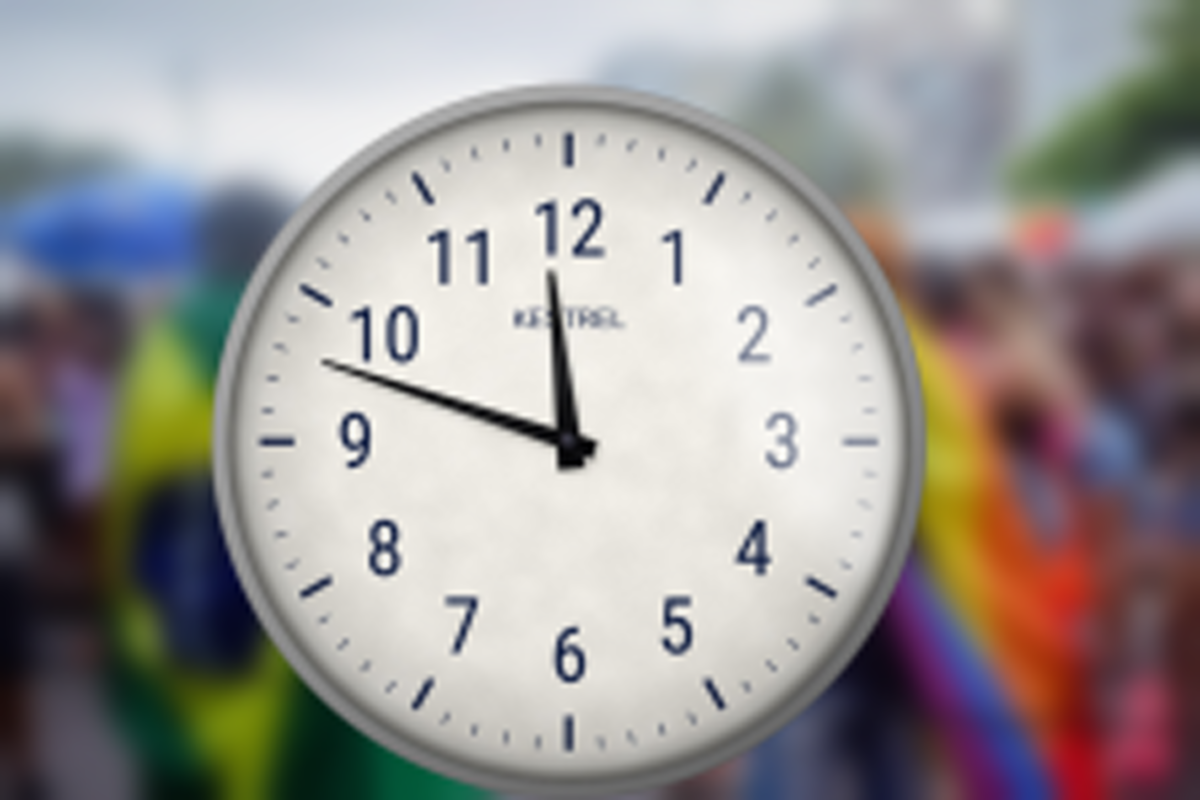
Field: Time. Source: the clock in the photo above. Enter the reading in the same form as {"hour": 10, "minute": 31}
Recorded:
{"hour": 11, "minute": 48}
